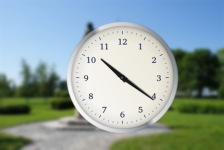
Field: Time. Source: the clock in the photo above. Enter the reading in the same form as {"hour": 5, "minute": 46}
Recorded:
{"hour": 10, "minute": 21}
